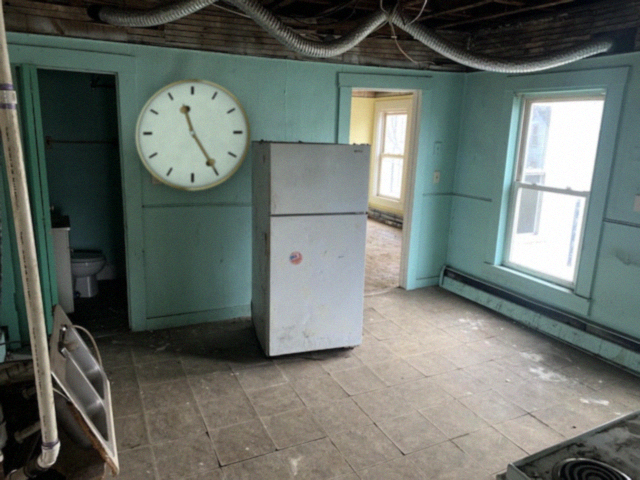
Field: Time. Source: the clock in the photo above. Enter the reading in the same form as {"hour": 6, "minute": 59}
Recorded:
{"hour": 11, "minute": 25}
